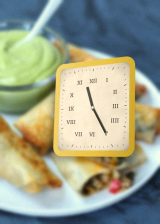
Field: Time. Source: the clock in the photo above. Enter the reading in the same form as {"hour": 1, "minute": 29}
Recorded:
{"hour": 11, "minute": 25}
